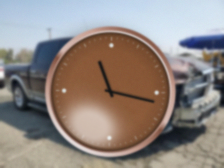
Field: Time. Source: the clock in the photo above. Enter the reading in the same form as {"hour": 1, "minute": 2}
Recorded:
{"hour": 11, "minute": 17}
